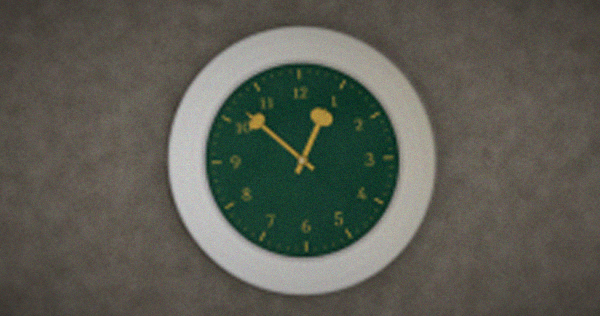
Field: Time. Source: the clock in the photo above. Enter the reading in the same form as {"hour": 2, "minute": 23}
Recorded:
{"hour": 12, "minute": 52}
